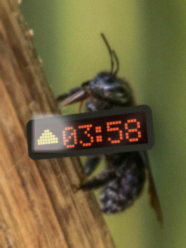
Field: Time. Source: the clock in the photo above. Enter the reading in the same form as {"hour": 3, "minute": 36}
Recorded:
{"hour": 3, "minute": 58}
